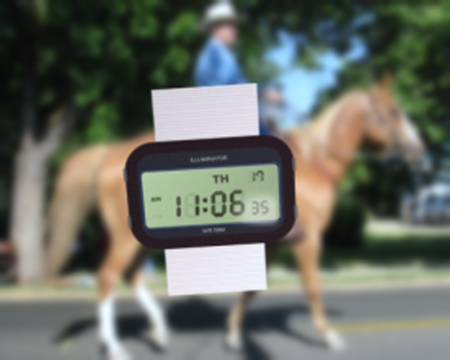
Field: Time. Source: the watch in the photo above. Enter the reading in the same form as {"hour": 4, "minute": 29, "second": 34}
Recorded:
{"hour": 11, "minute": 6, "second": 35}
